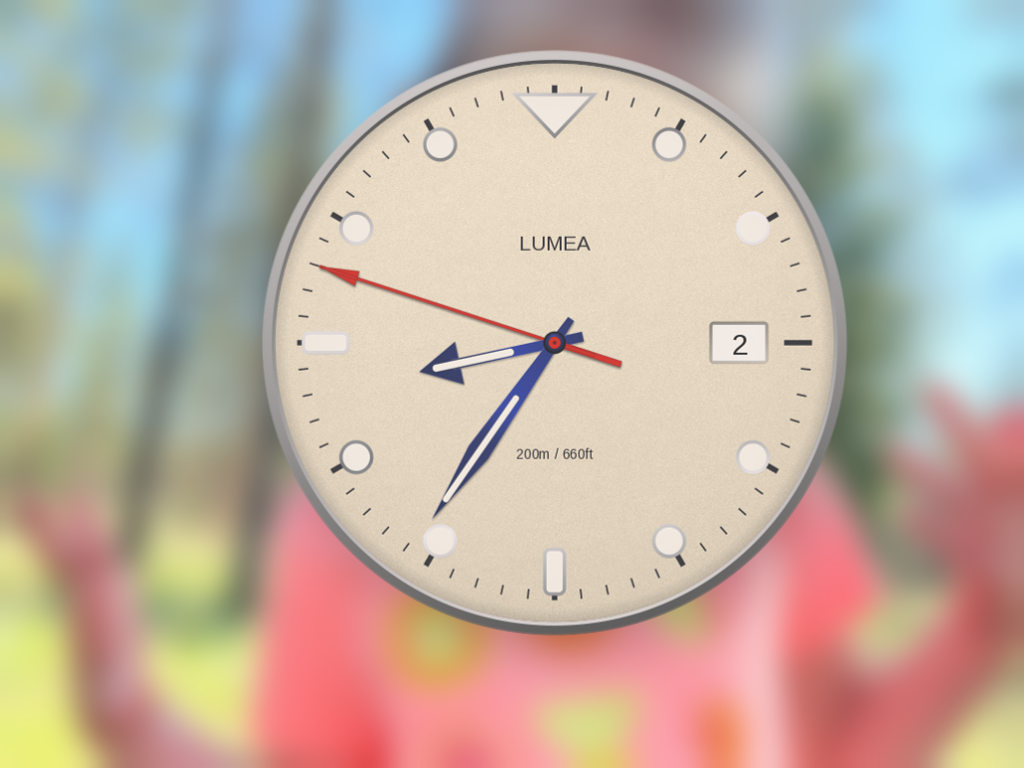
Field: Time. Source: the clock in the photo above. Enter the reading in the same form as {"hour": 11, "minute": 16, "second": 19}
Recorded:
{"hour": 8, "minute": 35, "second": 48}
